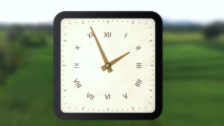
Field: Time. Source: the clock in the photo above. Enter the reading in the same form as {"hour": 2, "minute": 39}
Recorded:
{"hour": 1, "minute": 56}
